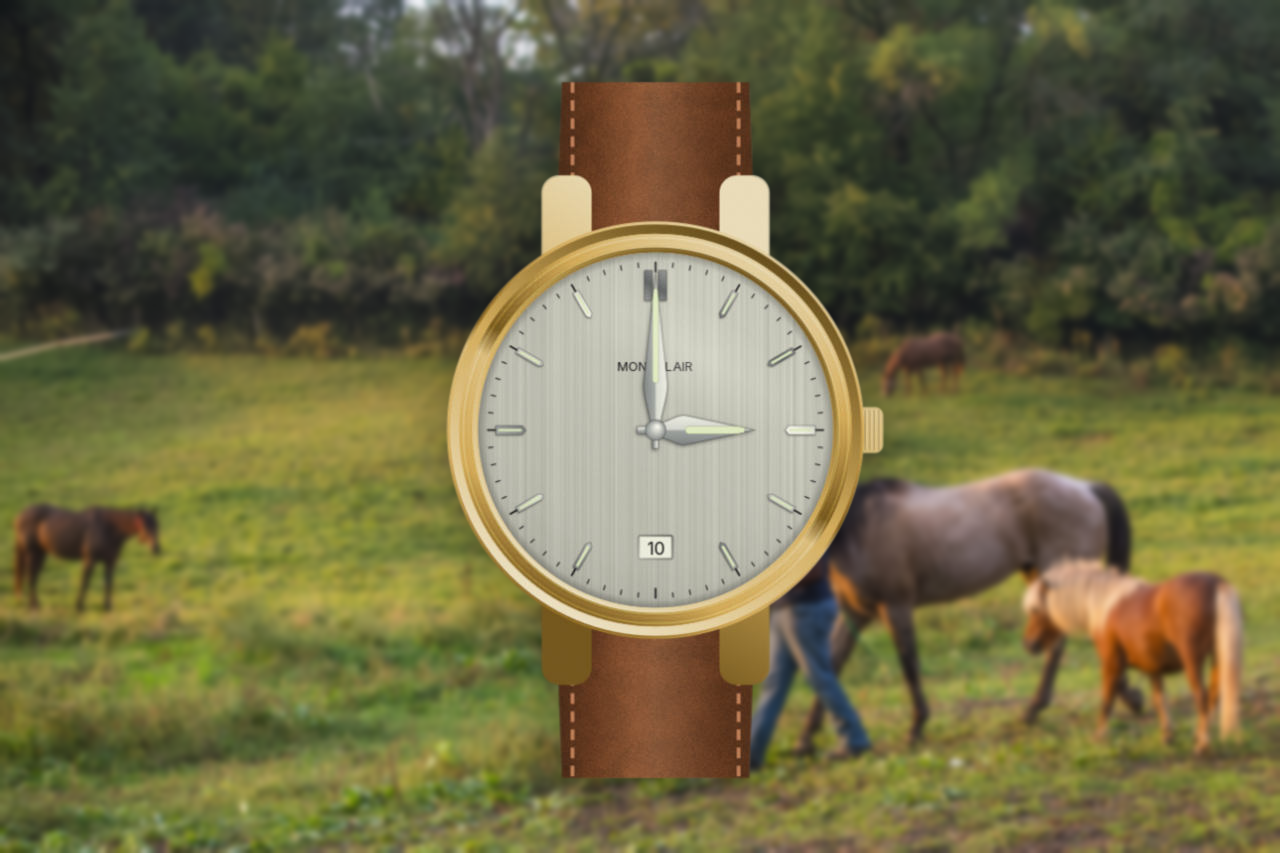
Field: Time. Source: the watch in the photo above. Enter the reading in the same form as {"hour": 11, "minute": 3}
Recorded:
{"hour": 3, "minute": 0}
